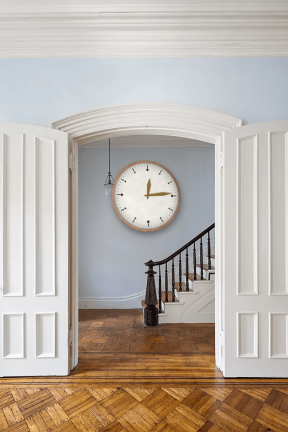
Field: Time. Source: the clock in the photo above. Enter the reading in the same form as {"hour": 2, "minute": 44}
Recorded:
{"hour": 12, "minute": 14}
